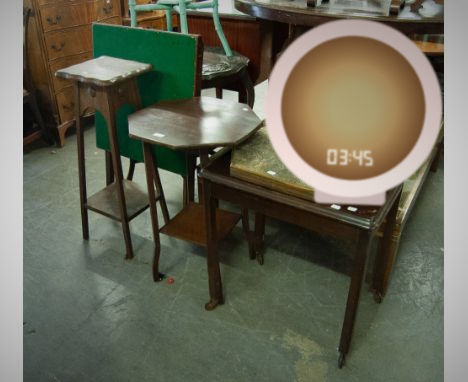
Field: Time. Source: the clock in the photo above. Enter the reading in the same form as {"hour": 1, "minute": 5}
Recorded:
{"hour": 3, "minute": 45}
